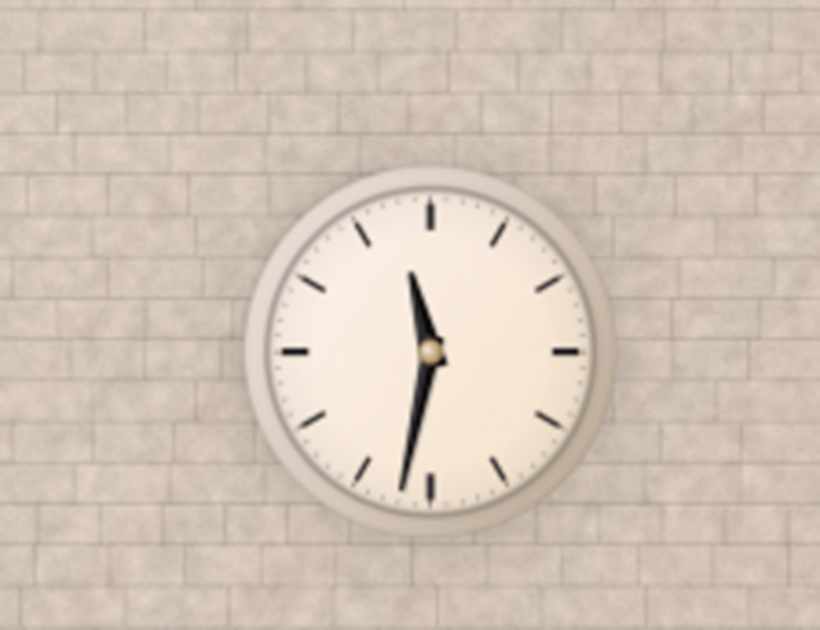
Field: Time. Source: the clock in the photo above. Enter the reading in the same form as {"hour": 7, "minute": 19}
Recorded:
{"hour": 11, "minute": 32}
